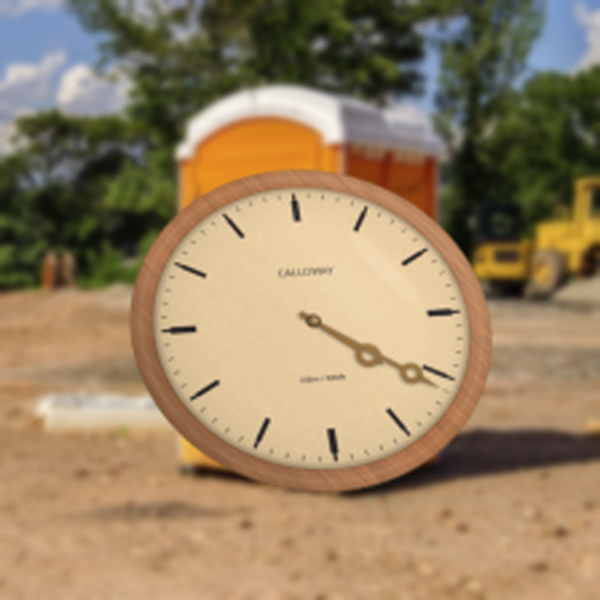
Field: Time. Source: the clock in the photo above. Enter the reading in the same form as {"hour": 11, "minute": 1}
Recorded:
{"hour": 4, "minute": 21}
